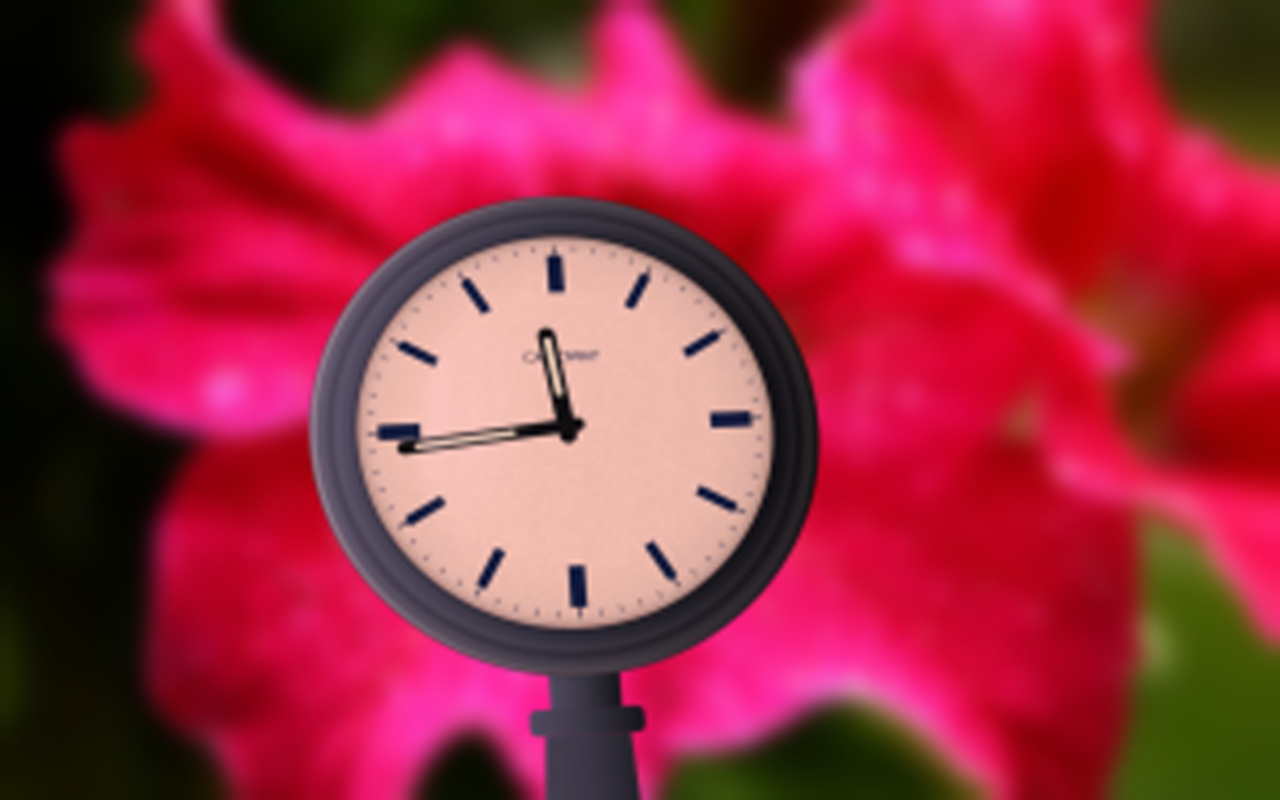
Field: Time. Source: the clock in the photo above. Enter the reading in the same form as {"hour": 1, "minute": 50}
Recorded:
{"hour": 11, "minute": 44}
